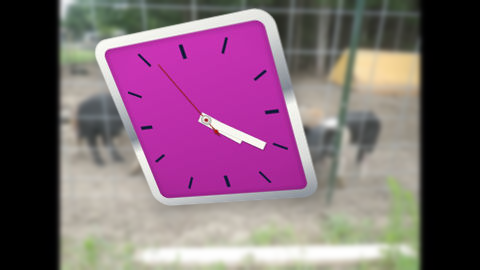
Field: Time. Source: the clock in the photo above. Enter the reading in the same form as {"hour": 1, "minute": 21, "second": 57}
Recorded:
{"hour": 4, "minute": 20, "second": 56}
